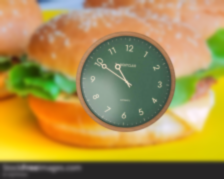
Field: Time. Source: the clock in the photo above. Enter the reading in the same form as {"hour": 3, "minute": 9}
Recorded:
{"hour": 10, "minute": 50}
